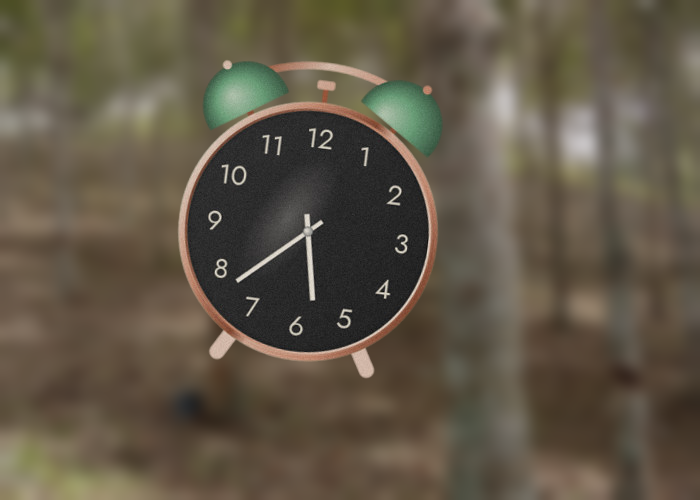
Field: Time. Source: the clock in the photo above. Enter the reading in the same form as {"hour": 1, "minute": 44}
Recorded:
{"hour": 5, "minute": 38}
